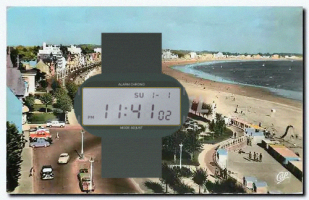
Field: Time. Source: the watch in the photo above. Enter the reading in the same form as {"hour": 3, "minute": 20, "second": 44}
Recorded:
{"hour": 11, "minute": 41, "second": 2}
